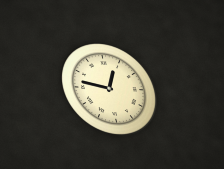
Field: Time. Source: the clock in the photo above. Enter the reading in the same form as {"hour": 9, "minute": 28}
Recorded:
{"hour": 12, "minute": 47}
